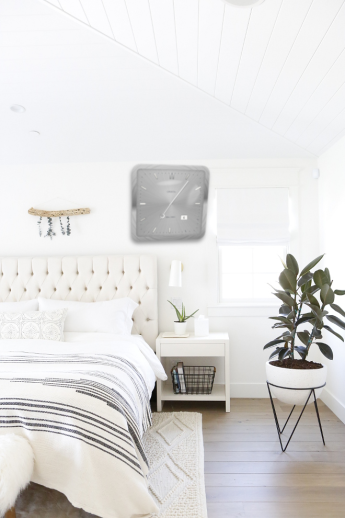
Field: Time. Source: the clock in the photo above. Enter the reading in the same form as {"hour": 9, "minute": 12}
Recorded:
{"hour": 7, "minute": 6}
